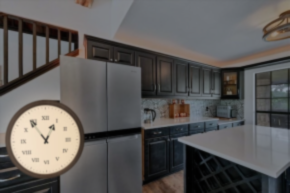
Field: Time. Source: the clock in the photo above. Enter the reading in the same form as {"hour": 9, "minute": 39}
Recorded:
{"hour": 12, "minute": 54}
